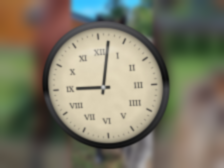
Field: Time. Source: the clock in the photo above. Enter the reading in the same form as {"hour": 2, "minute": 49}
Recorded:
{"hour": 9, "minute": 2}
